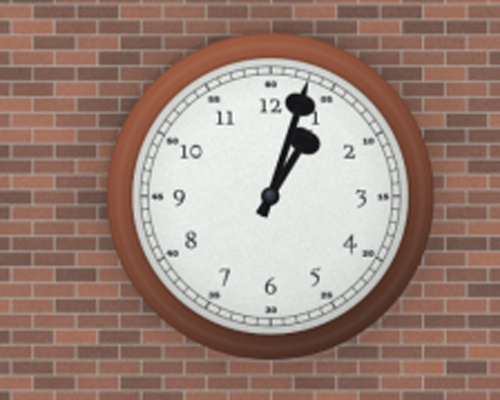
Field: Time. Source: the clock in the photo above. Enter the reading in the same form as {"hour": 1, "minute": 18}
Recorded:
{"hour": 1, "minute": 3}
